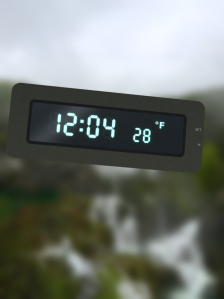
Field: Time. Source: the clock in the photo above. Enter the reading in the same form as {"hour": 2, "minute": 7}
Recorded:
{"hour": 12, "minute": 4}
